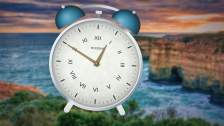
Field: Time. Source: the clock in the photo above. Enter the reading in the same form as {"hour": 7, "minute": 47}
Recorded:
{"hour": 12, "minute": 50}
